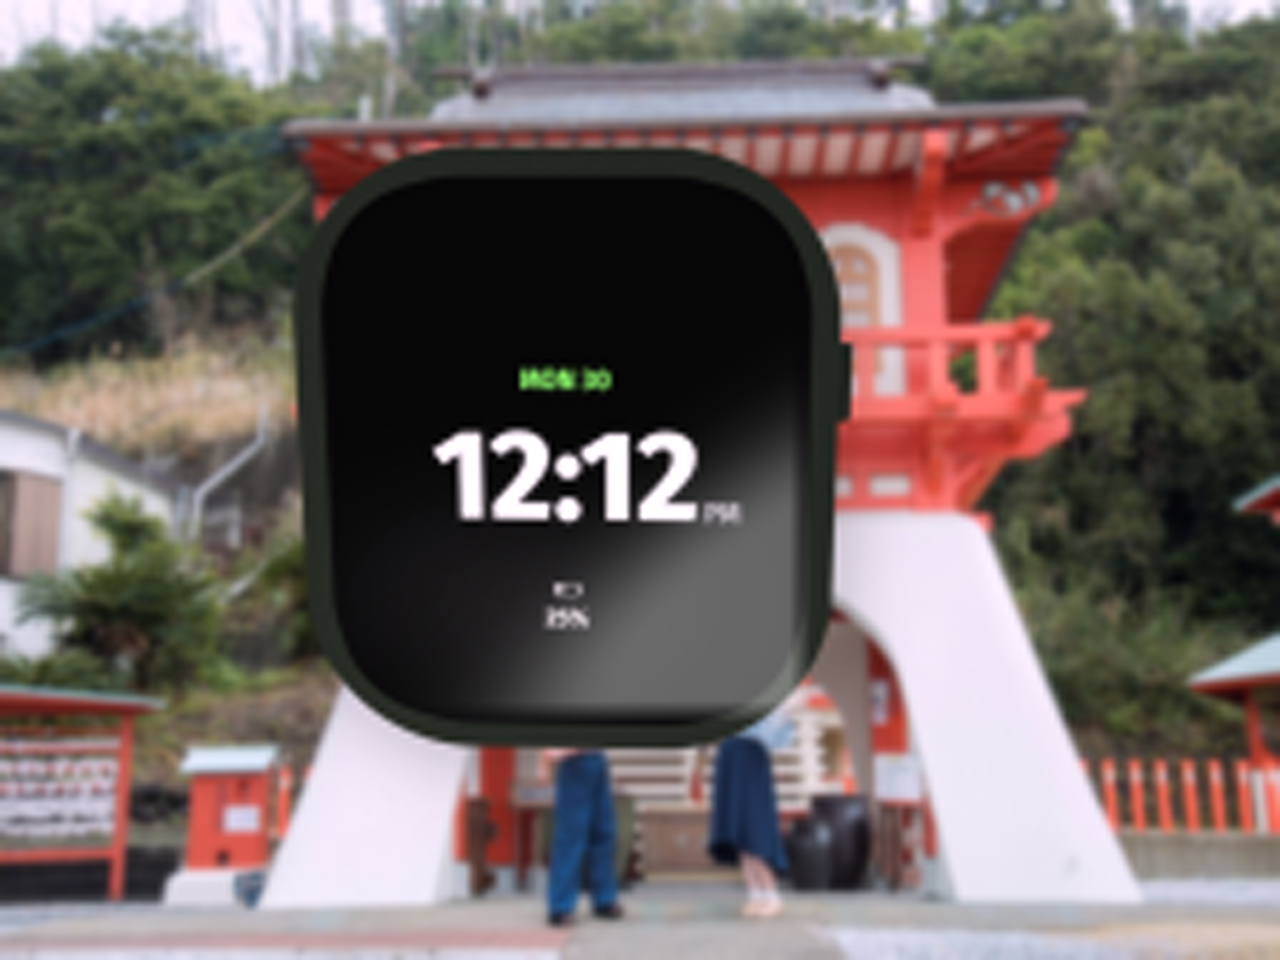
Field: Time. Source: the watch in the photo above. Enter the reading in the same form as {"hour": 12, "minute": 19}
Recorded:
{"hour": 12, "minute": 12}
